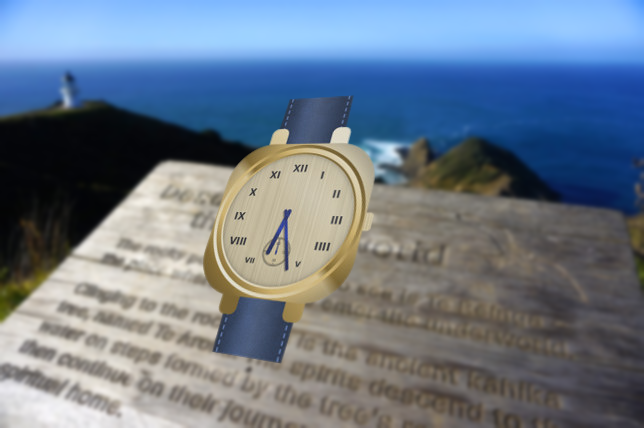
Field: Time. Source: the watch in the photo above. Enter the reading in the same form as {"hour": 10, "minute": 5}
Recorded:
{"hour": 6, "minute": 27}
